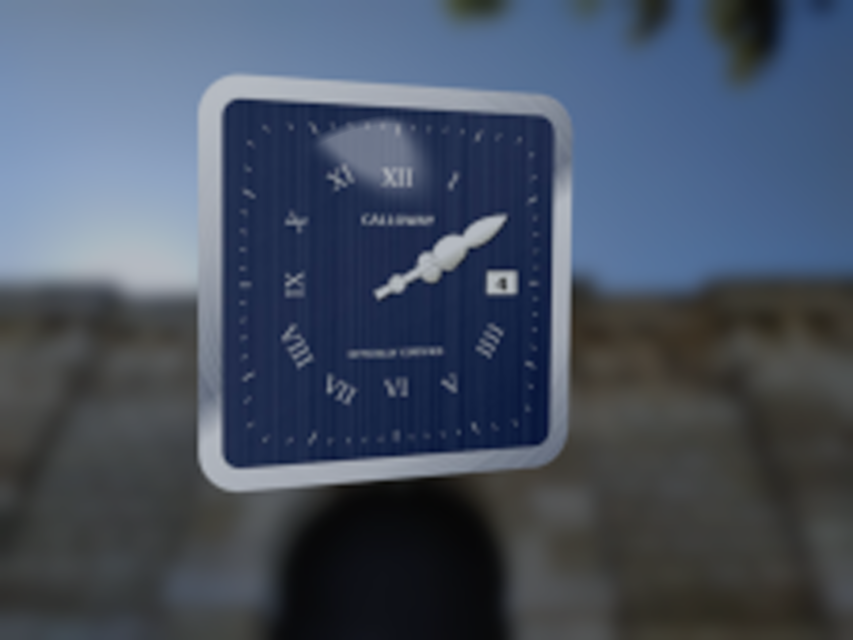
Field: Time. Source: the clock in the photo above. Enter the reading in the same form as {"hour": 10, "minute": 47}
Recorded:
{"hour": 2, "minute": 10}
